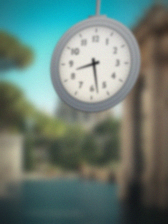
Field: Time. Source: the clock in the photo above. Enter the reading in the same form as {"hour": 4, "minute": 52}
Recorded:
{"hour": 8, "minute": 28}
